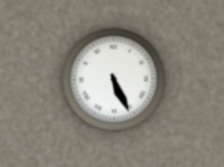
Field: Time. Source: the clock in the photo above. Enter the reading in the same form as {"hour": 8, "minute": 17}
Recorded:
{"hour": 5, "minute": 26}
